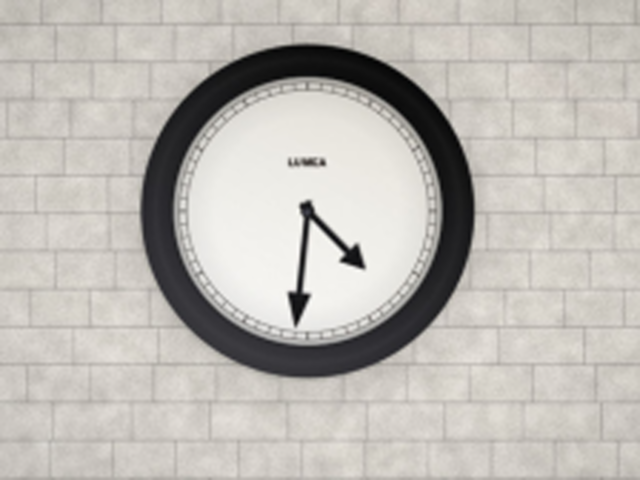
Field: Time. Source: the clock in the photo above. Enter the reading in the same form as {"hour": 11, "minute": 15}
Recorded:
{"hour": 4, "minute": 31}
